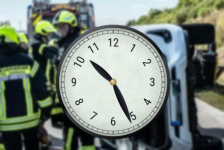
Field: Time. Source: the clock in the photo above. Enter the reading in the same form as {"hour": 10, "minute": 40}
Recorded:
{"hour": 10, "minute": 26}
